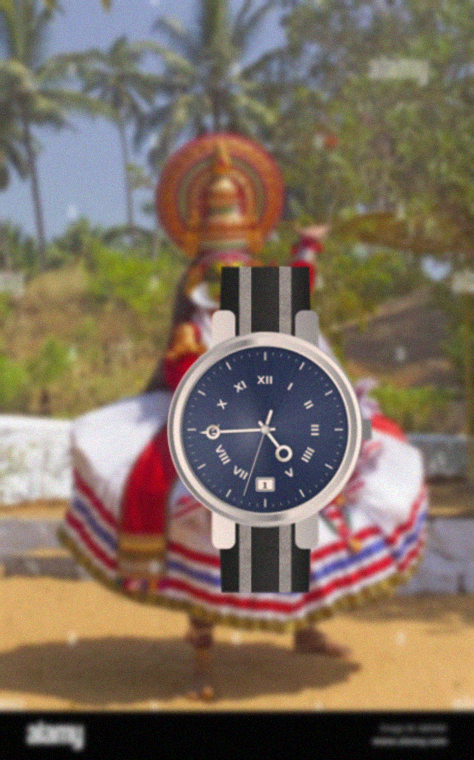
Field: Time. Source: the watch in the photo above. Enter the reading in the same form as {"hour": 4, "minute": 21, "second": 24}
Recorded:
{"hour": 4, "minute": 44, "second": 33}
